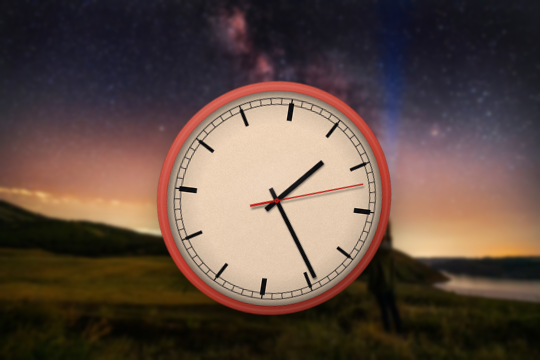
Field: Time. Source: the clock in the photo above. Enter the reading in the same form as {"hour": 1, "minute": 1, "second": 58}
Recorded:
{"hour": 1, "minute": 24, "second": 12}
